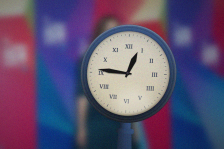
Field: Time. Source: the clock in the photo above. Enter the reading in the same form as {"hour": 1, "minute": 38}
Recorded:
{"hour": 12, "minute": 46}
